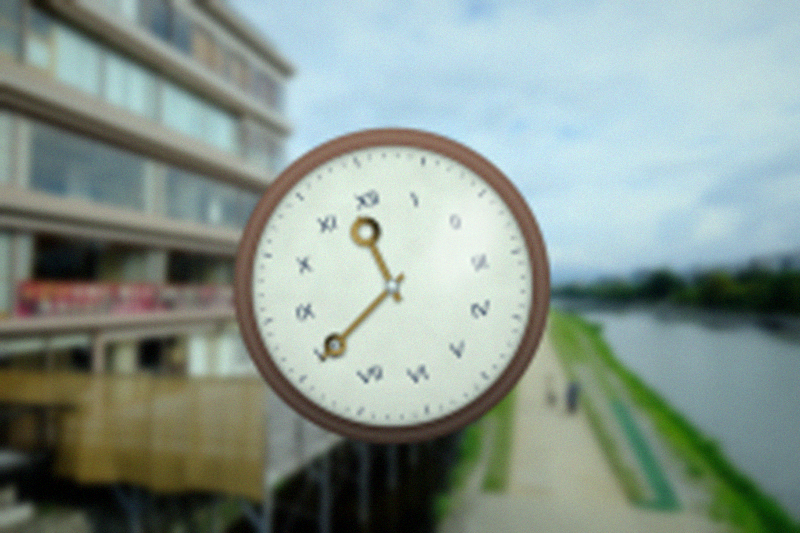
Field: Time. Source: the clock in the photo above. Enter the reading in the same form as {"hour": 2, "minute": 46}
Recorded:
{"hour": 11, "minute": 40}
